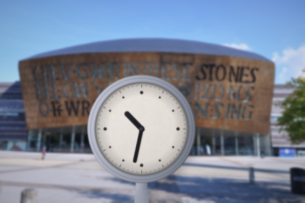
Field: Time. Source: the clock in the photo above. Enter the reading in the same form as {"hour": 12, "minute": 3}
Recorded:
{"hour": 10, "minute": 32}
